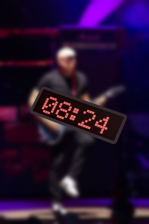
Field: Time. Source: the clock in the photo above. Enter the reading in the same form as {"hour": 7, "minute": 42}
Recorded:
{"hour": 8, "minute": 24}
